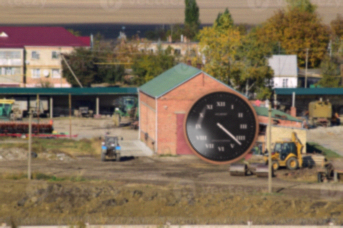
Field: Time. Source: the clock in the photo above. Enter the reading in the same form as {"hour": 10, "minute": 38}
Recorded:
{"hour": 4, "minute": 22}
